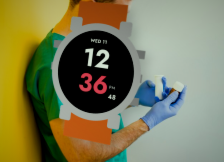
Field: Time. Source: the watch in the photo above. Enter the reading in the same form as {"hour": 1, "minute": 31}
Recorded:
{"hour": 12, "minute": 36}
